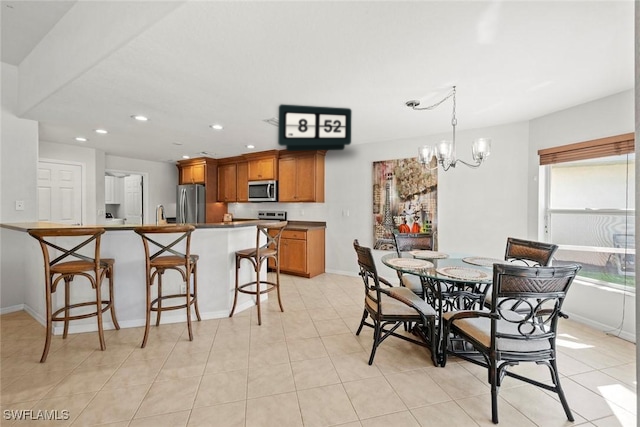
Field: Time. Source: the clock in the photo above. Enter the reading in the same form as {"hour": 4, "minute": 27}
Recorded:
{"hour": 8, "minute": 52}
